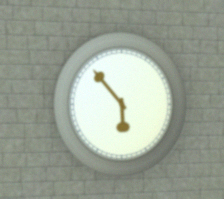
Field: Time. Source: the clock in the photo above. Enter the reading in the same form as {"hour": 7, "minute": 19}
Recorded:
{"hour": 5, "minute": 53}
